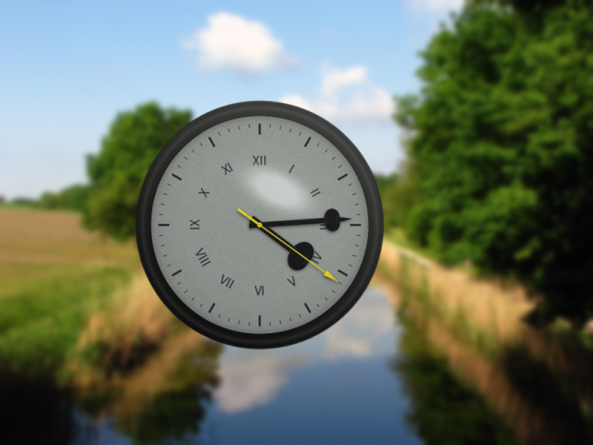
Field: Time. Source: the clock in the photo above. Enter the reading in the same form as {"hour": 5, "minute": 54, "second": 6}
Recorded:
{"hour": 4, "minute": 14, "second": 21}
